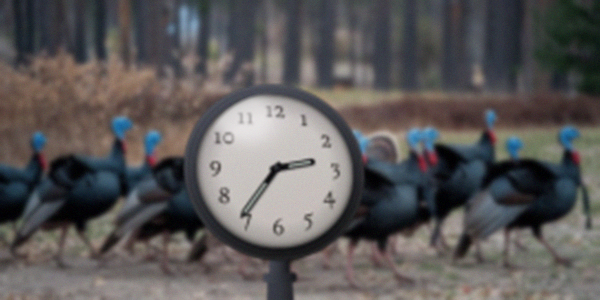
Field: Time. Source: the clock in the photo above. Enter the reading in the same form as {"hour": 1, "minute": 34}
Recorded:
{"hour": 2, "minute": 36}
